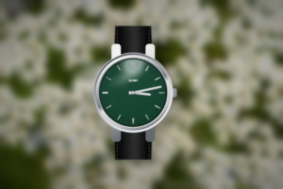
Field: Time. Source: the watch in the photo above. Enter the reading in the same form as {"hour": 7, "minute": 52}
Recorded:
{"hour": 3, "minute": 13}
